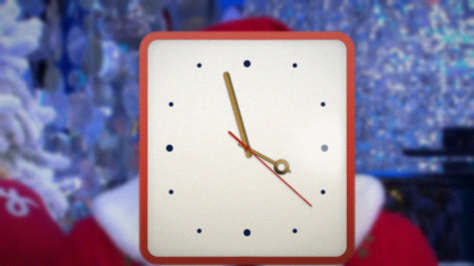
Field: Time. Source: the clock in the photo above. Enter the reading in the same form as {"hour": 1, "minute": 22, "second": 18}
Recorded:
{"hour": 3, "minute": 57, "second": 22}
